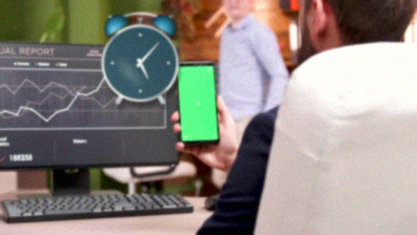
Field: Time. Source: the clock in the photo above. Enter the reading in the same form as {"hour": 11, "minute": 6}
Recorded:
{"hour": 5, "minute": 7}
